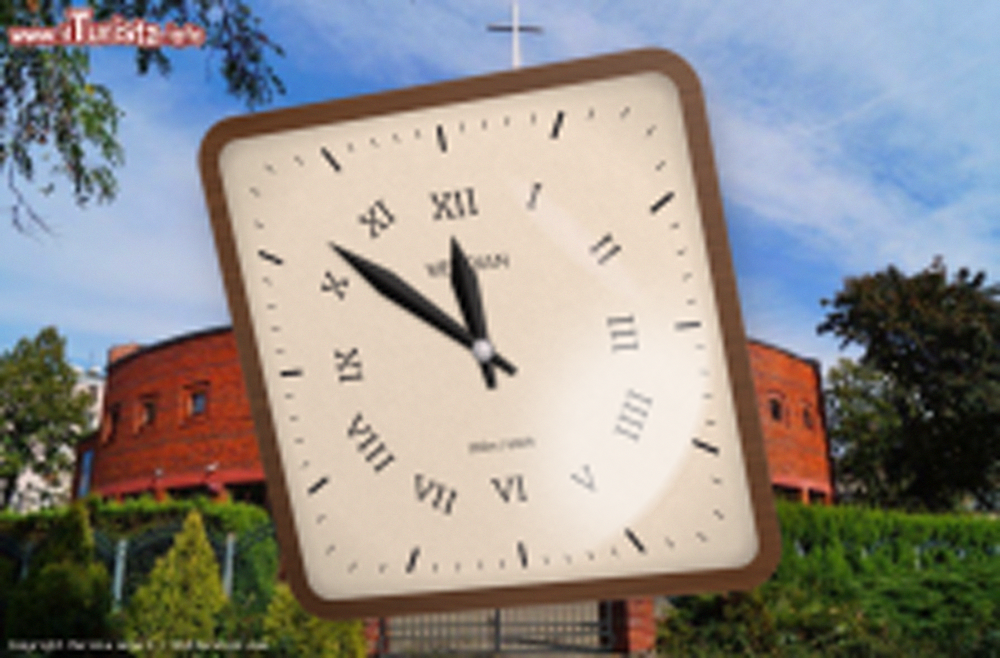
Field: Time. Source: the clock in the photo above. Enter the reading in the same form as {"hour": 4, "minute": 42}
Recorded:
{"hour": 11, "minute": 52}
